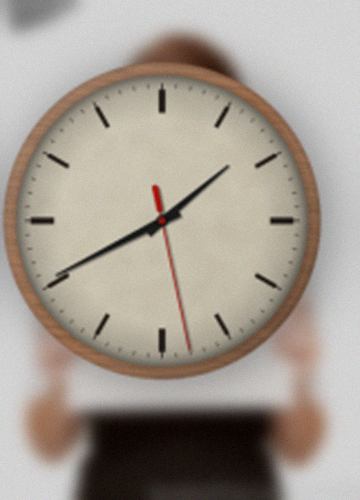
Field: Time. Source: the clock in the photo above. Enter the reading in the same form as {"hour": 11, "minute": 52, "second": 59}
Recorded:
{"hour": 1, "minute": 40, "second": 28}
